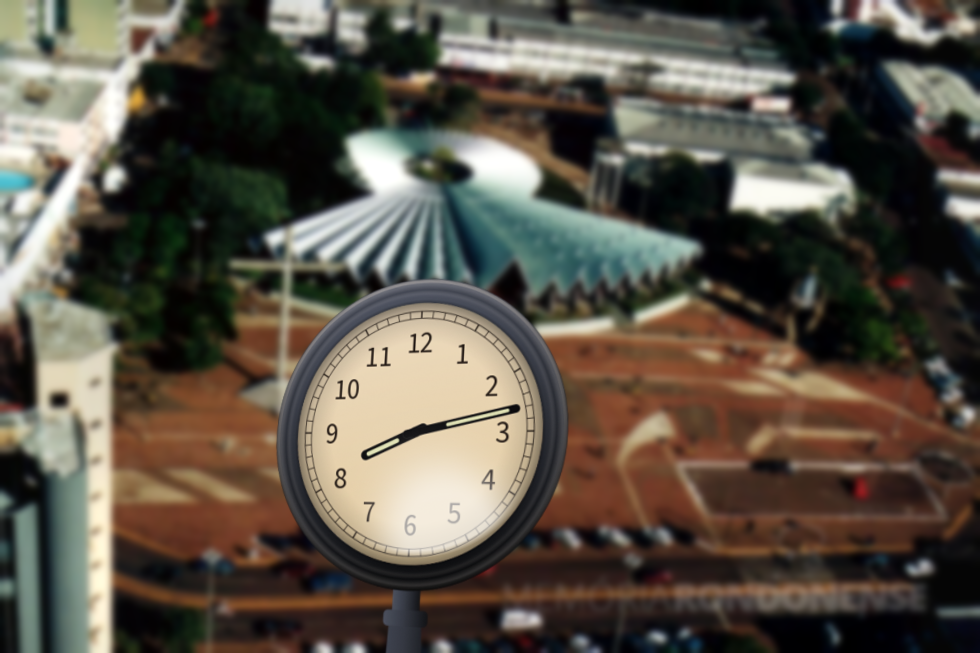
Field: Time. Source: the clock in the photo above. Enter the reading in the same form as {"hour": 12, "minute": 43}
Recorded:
{"hour": 8, "minute": 13}
